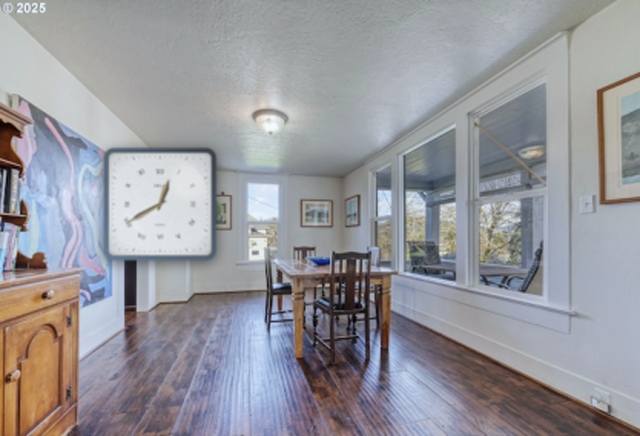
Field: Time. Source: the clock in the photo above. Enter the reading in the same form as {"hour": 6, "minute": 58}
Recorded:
{"hour": 12, "minute": 40}
